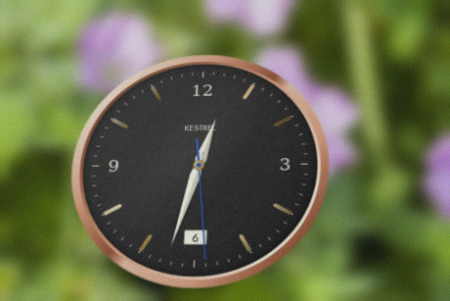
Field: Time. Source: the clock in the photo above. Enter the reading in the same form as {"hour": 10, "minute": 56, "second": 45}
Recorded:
{"hour": 12, "minute": 32, "second": 29}
